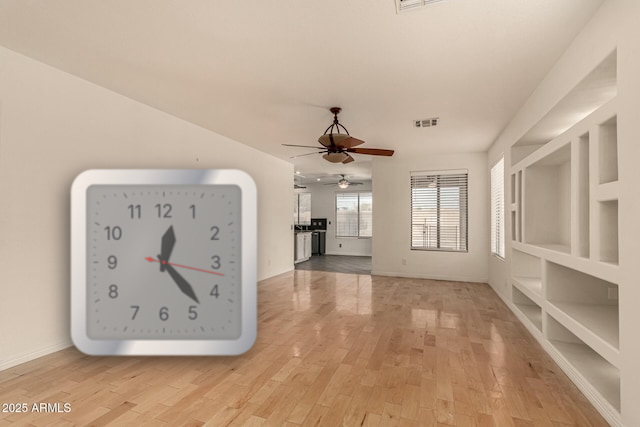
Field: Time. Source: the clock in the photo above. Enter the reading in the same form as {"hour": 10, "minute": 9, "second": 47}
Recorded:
{"hour": 12, "minute": 23, "second": 17}
